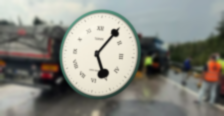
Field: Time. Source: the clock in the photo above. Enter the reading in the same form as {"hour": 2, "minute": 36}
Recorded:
{"hour": 5, "minute": 6}
